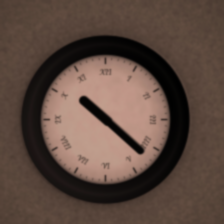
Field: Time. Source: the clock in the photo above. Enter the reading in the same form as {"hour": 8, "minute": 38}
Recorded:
{"hour": 10, "minute": 22}
